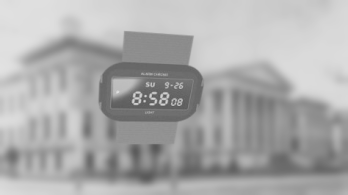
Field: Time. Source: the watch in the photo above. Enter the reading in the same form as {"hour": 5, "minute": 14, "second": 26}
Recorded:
{"hour": 8, "minute": 58, "second": 8}
